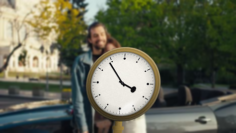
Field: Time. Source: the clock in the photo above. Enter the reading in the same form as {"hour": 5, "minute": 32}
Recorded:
{"hour": 3, "minute": 54}
